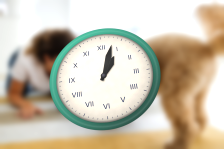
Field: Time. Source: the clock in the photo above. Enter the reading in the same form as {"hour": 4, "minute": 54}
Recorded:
{"hour": 1, "minute": 3}
